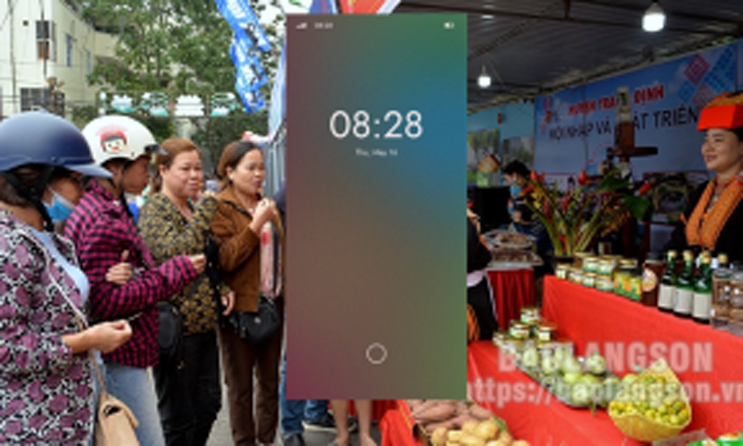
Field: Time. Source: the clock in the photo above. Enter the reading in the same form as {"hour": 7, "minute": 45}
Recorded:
{"hour": 8, "minute": 28}
